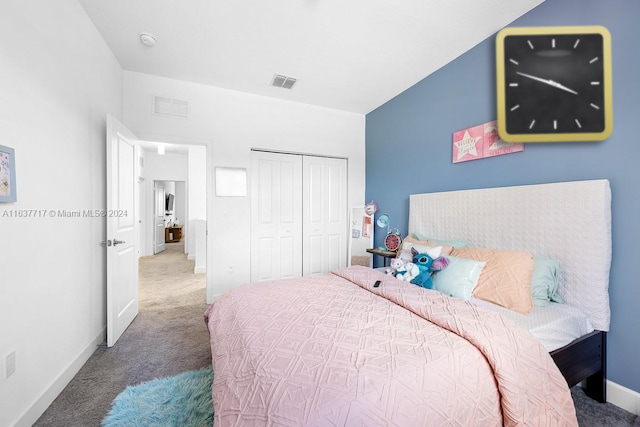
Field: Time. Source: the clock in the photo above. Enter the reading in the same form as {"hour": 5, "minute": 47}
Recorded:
{"hour": 3, "minute": 48}
